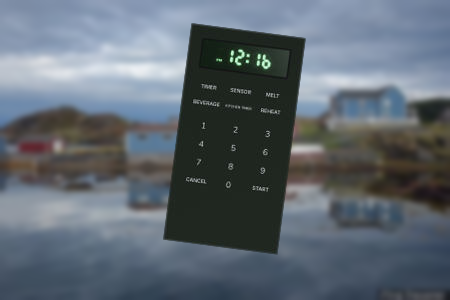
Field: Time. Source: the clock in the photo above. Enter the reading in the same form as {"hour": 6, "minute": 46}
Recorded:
{"hour": 12, "minute": 16}
